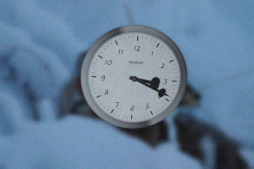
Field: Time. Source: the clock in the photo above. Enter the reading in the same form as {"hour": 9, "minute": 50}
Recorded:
{"hour": 3, "minute": 19}
